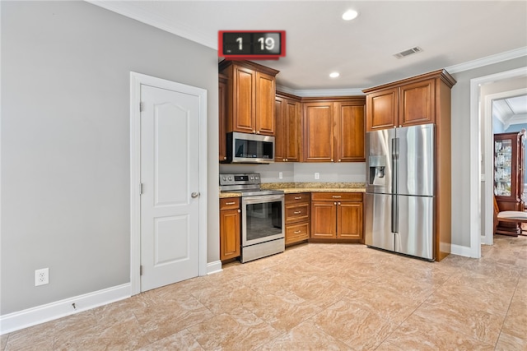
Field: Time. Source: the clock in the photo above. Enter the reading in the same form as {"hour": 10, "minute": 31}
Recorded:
{"hour": 1, "minute": 19}
